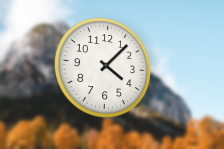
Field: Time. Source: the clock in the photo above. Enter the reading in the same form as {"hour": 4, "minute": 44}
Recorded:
{"hour": 4, "minute": 7}
